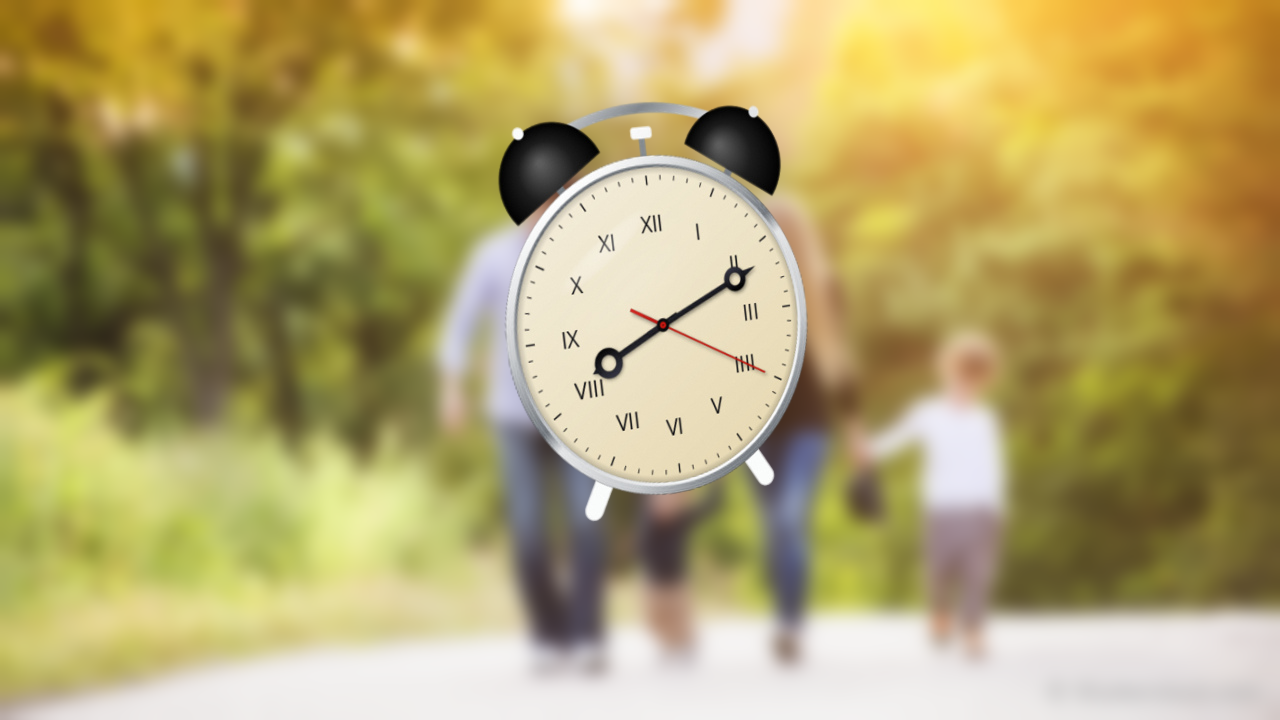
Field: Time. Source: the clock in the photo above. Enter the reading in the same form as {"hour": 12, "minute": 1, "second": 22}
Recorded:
{"hour": 8, "minute": 11, "second": 20}
